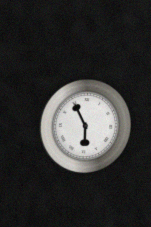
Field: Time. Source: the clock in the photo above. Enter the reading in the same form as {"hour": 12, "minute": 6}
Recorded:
{"hour": 5, "minute": 55}
